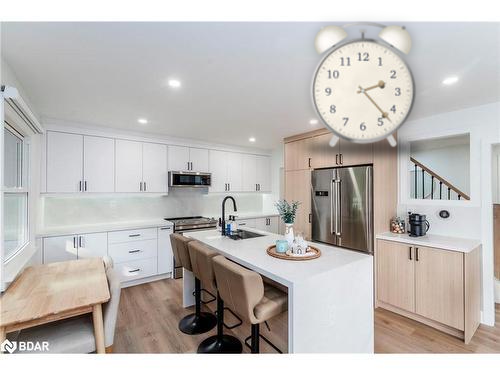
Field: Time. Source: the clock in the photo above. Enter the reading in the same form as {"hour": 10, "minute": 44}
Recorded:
{"hour": 2, "minute": 23}
